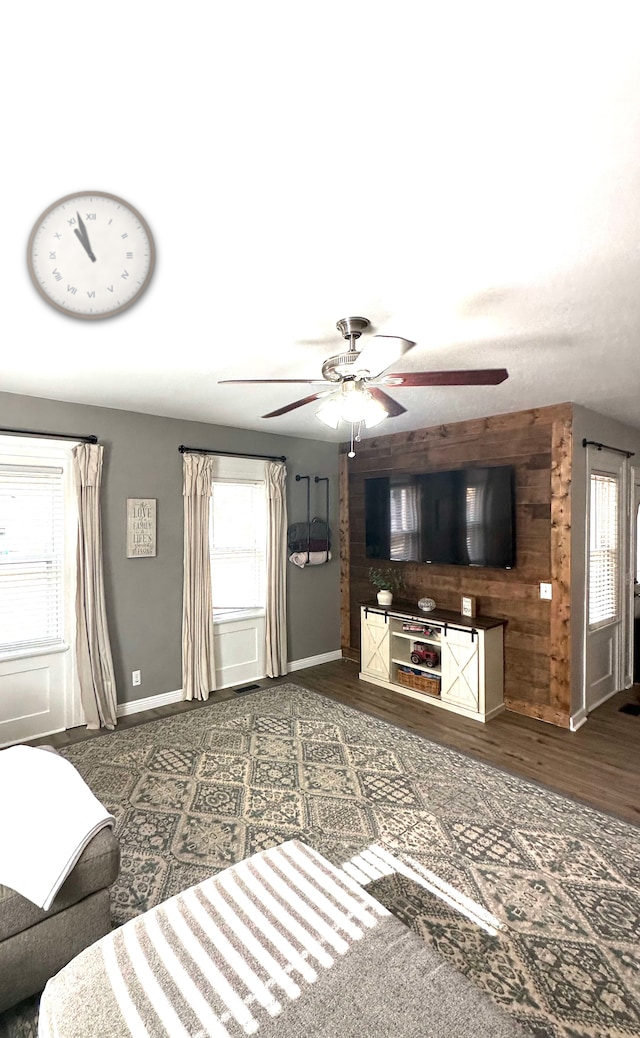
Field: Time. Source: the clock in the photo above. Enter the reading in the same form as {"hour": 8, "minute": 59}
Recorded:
{"hour": 10, "minute": 57}
